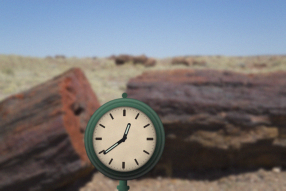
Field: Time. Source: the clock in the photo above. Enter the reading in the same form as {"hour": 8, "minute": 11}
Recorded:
{"hour": 12, "minute": 39}
